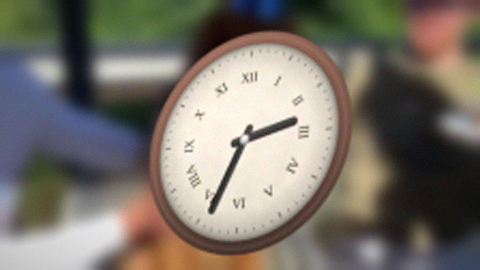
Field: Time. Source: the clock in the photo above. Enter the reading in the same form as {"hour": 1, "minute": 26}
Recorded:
{"hour": 2, "minute": 34}
